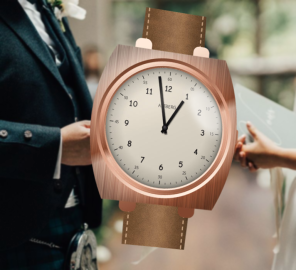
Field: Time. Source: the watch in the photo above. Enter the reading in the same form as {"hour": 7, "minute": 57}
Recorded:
{"hour": 12, "minute": 58}
